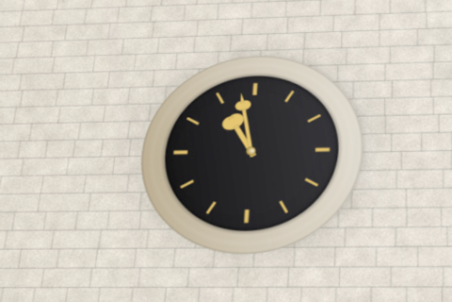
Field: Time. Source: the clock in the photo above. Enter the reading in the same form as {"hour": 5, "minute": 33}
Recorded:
{"hour": 10, "minute": 58}
